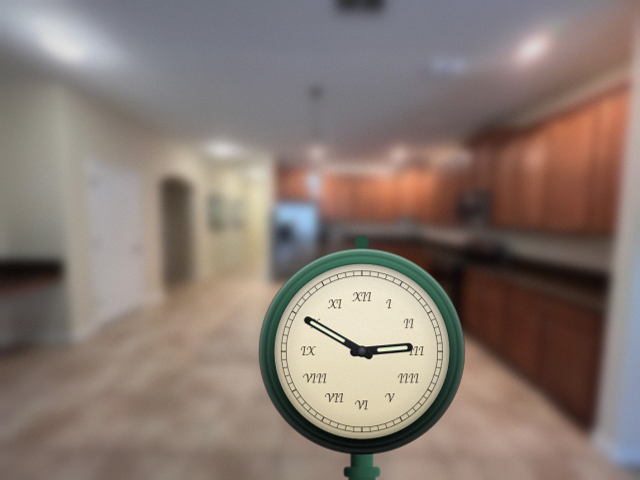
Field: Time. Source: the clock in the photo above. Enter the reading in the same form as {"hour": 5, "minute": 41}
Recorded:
{"hour": 2, "minute": 50}
